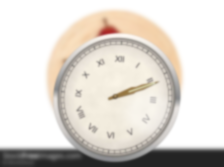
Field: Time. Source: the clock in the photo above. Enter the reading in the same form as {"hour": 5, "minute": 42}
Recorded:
{"hour": 2, "minute": 11}
